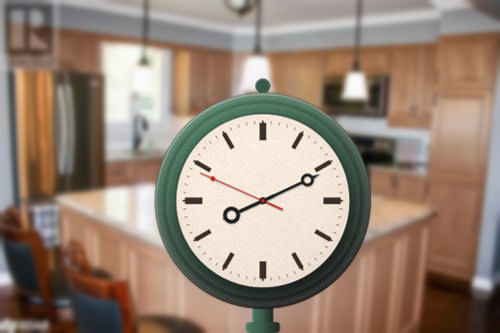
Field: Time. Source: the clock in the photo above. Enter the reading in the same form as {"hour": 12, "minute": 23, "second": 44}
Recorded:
{"hour": 8, "minute": 10, "second": 49}
